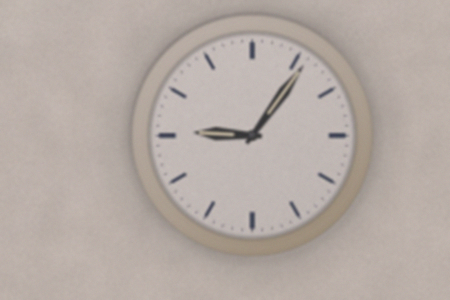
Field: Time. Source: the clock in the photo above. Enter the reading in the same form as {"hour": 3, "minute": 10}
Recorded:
{"hour": 9, "minute": 6}
